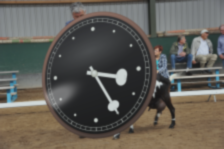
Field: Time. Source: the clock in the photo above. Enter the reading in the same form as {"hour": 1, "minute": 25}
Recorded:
{"hour": 3, "minute": 25}
